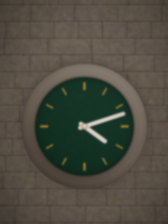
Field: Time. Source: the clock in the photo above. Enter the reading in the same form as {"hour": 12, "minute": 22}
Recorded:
{"hour": 4, "minute": 12}
